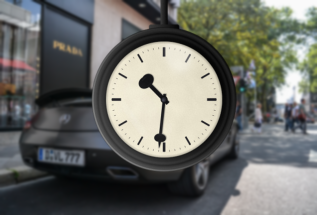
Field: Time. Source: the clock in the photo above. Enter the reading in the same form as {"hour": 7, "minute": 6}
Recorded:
{"hour": 10, "minute": 31}
